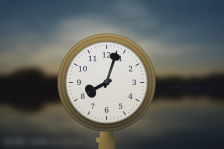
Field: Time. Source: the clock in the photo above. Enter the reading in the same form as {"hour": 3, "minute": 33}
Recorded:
{"hour": 8, "minute": 3}
